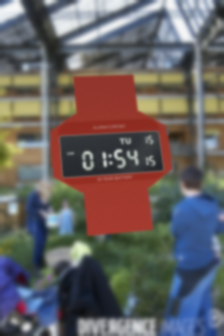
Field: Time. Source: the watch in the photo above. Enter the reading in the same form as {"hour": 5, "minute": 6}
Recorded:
{"hour": 1, "minute": 54}
